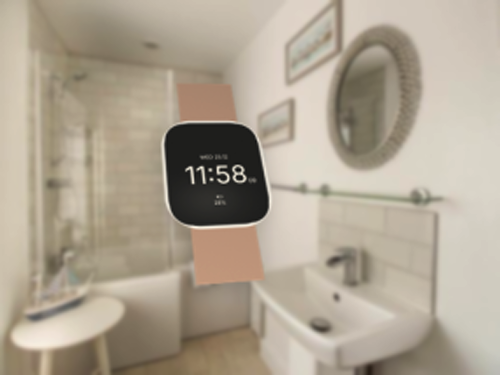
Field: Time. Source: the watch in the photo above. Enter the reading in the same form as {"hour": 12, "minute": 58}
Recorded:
{"hour": 11, "minute": 58}
